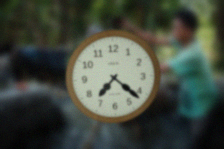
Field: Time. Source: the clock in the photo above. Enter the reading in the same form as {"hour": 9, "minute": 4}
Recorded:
{"hour": 7, "minute": 22}
